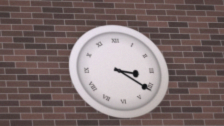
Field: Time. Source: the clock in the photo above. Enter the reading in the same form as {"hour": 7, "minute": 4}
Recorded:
{"hour": 3, "minute": 21}
